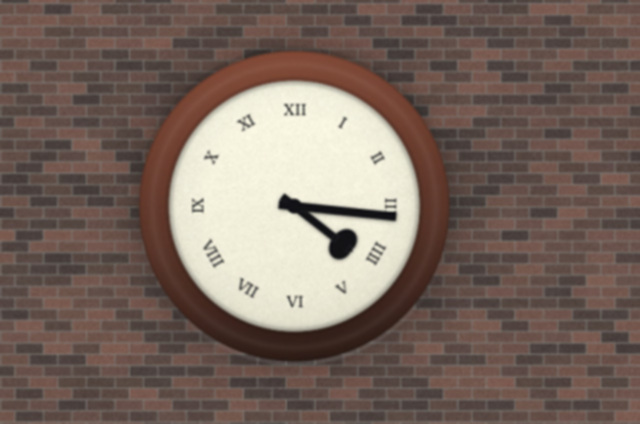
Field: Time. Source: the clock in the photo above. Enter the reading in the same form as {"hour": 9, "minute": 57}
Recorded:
{"hour": 4, "minute": 16}
